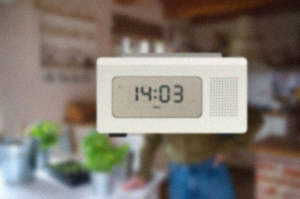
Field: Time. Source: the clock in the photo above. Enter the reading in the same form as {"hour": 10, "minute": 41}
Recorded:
{"hour": 14, "minute": 3}
